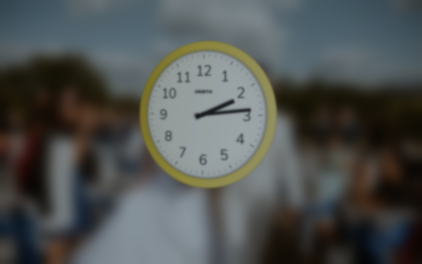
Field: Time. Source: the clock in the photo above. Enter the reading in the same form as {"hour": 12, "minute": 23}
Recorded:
{"hour": 2, "minute": 14}
